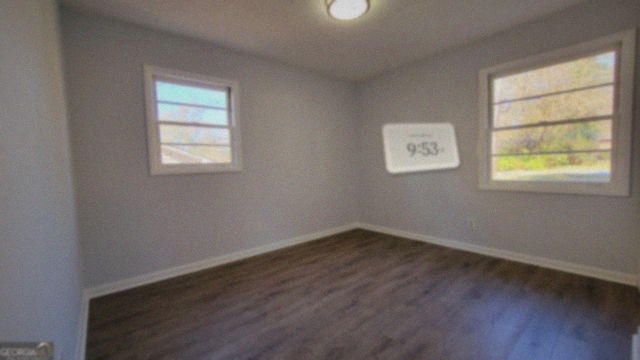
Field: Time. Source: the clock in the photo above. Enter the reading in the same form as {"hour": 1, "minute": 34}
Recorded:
{"hour": 9, "minute": 53}
